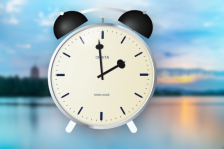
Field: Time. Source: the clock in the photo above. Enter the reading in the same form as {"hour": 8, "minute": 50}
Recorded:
{"hour": 1, "minute": 59}
